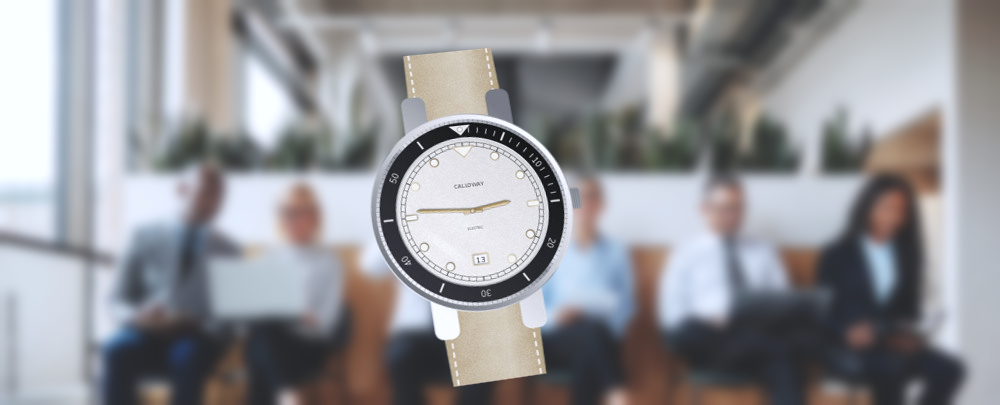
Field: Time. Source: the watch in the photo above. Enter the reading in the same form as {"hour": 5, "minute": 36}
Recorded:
{"hour": 2, "minute": 46}
